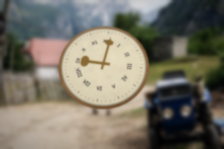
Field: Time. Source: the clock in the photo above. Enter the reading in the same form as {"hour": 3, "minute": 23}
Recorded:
{"hour": 9, "minute": 1}
